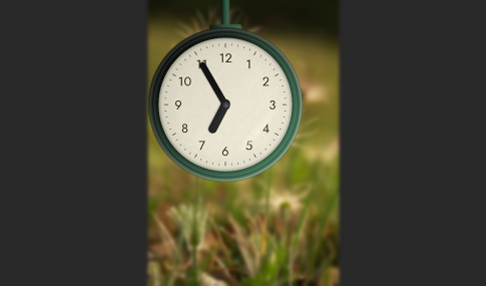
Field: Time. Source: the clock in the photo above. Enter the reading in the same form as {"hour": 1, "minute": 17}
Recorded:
{"hour": 6, "minute": 55}
